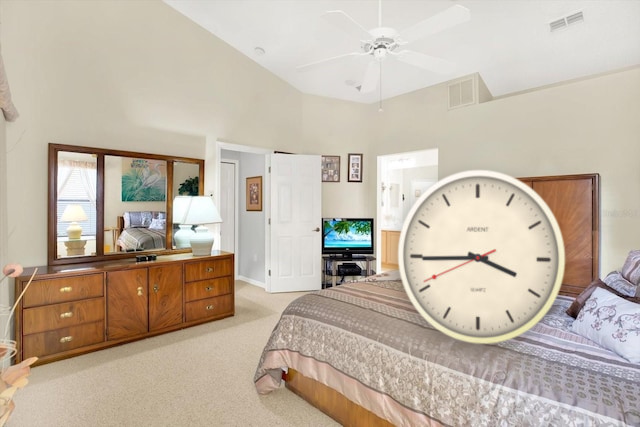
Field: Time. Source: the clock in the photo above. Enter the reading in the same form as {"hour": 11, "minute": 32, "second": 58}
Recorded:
{"hour": 3, "minute": 44, "second": 41}
